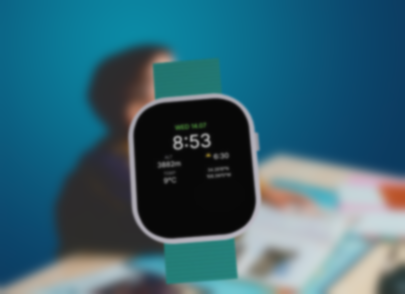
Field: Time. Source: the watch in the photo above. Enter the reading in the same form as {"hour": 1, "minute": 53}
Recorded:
{"hour": 8, "minute": 53}
